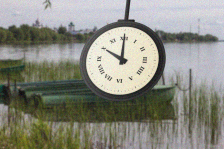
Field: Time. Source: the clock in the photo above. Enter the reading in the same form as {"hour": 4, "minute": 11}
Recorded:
{"hour": 10, "minute": 0}
